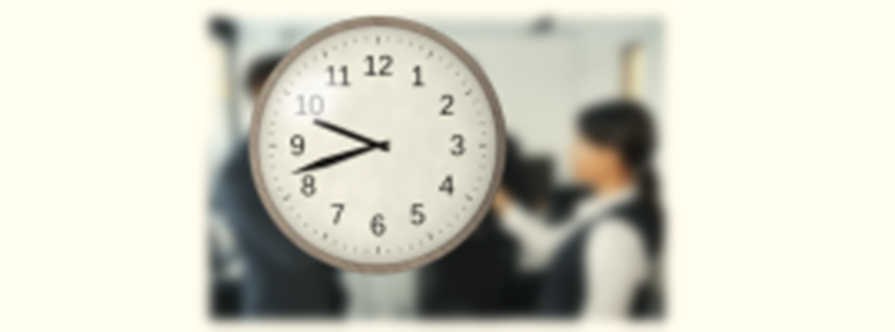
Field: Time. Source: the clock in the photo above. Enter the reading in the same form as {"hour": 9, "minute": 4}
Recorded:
{"hour": 9, "minute": 42}
